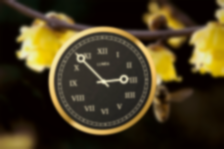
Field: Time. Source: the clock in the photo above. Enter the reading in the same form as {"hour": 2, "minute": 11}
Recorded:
{"hour": 2, "minute": 53}
